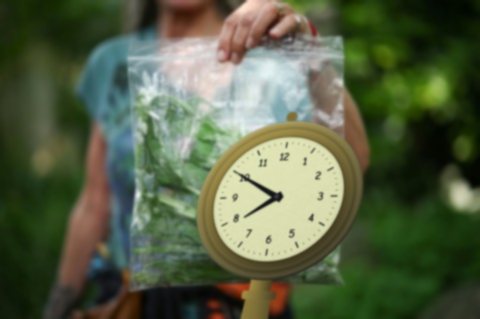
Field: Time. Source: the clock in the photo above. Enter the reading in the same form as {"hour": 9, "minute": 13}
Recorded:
{"hour": 7, "minute": 50}
